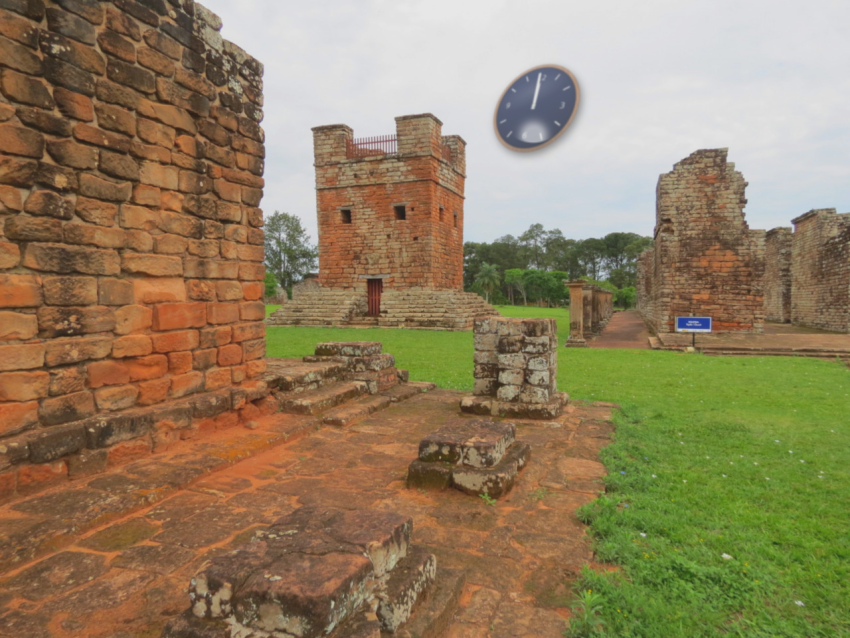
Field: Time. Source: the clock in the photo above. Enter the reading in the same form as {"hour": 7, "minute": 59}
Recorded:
{"hour": 11, "minute": 59}
